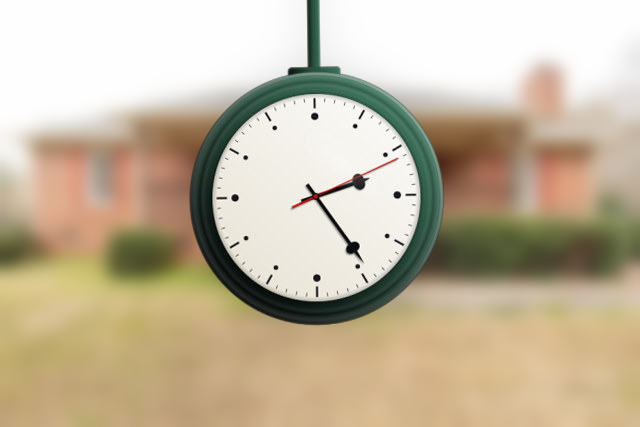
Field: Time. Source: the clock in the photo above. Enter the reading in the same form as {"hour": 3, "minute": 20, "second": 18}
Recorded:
{"hour": 2, "minute": 24, "second": 11}
